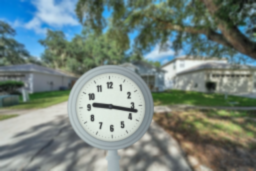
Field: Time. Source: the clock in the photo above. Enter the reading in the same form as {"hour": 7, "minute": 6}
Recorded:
{"hour": 9, "minute": 17}
